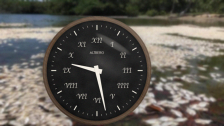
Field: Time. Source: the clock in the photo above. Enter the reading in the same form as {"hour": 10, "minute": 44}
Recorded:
{"hour": 9, "minute": 28}
